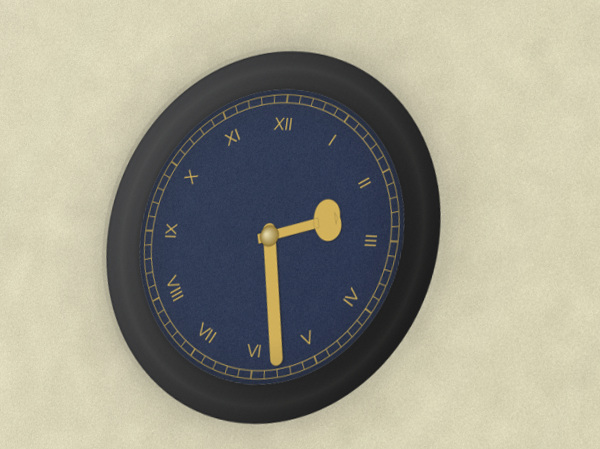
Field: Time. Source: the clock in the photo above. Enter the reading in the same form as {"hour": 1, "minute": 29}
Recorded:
{"hour": 2, "minute": 28}
